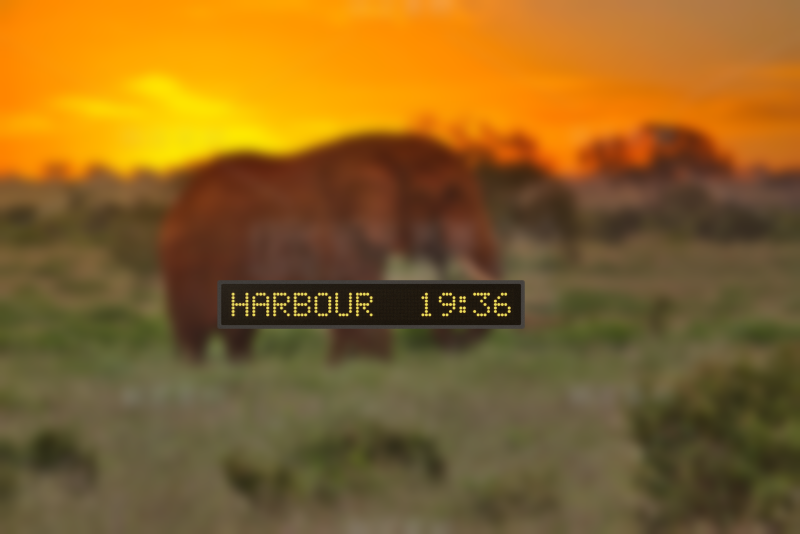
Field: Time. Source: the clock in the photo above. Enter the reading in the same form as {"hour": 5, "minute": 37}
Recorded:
{"hour": 19, "minute": 36}
